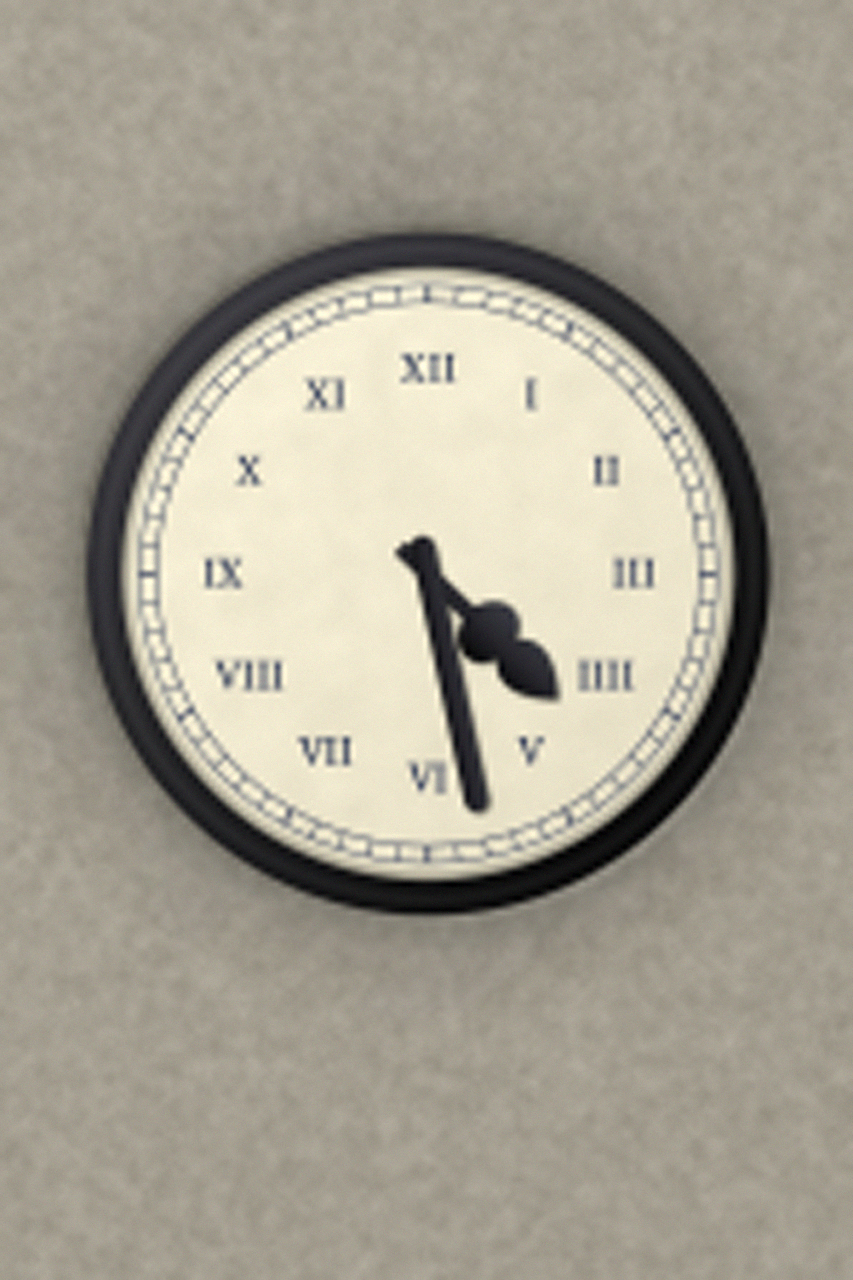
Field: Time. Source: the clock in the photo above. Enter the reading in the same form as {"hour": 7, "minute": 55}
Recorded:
{"hour": 4, "minute": 28}
